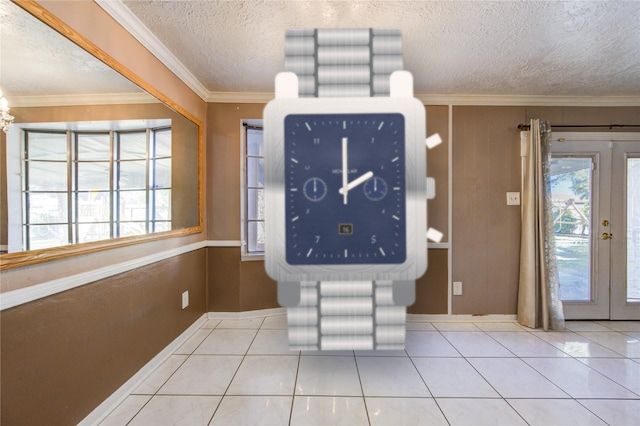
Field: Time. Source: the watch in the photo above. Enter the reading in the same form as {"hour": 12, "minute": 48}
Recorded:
{"hour": 2, "minute": 0}
